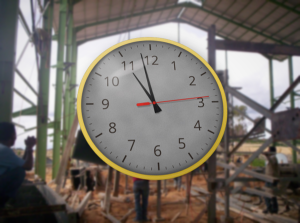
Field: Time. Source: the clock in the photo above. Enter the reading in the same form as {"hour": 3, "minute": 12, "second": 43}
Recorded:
{"hour": 10, "minute": 58, "second": 14}
